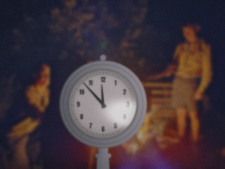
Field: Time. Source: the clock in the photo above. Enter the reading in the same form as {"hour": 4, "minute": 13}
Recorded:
{"hour": 11, "minute": 53}
